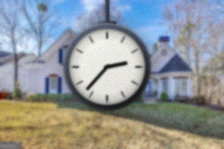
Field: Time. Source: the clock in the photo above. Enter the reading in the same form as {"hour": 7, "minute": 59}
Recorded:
{"hour": 2, "minute": 37}
